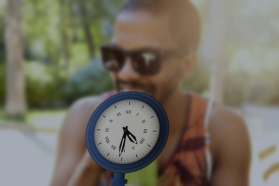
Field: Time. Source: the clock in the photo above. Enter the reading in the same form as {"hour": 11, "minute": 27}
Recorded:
{"hour": 4, "minute": 31}
